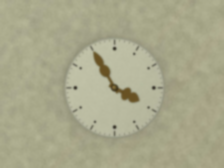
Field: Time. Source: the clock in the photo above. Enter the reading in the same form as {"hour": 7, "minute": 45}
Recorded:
{"hour": 3, "minute": 55}
